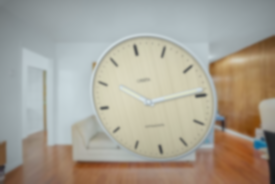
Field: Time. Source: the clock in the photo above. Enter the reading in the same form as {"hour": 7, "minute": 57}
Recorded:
{"hour": 10, "minute": 14}
